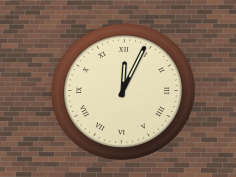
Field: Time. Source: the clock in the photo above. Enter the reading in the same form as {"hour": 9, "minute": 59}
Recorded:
{"hour": 12, "minute": 4}
